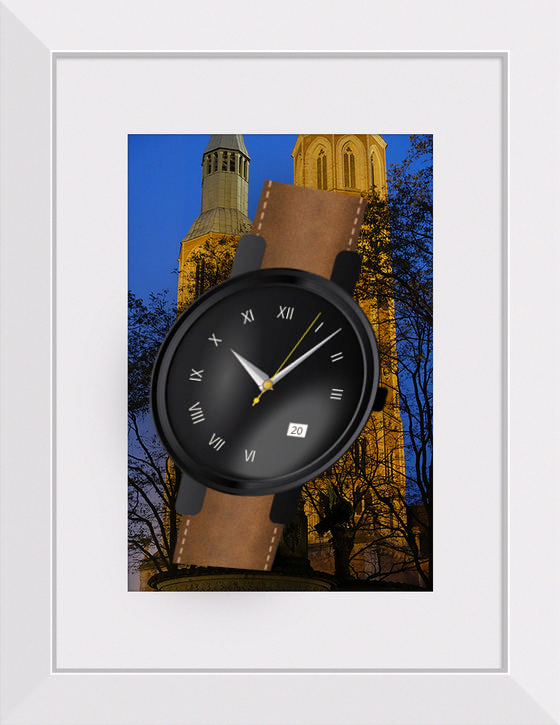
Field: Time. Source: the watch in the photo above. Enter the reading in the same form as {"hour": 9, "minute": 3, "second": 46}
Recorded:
{"hour": 10, "minute": 7, "second": 4}
